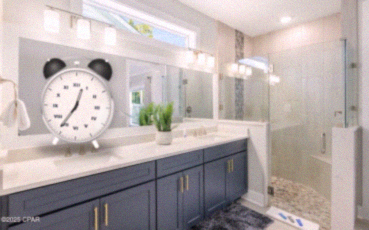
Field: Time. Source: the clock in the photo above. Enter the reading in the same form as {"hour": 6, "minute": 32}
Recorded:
{"hour": 12, "minute": 36}
